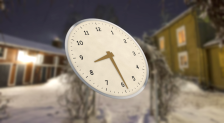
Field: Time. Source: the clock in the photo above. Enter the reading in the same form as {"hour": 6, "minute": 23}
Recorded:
{"hour": 8, "minute": 29}
